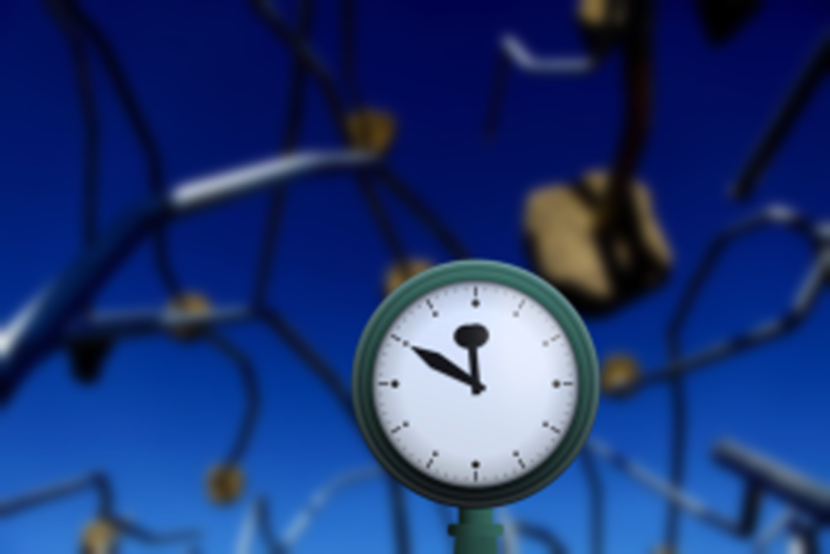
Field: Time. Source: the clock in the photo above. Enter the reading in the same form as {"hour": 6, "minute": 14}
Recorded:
{"hour": 11, "minute": 50}
